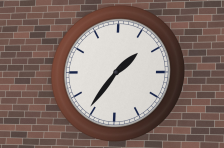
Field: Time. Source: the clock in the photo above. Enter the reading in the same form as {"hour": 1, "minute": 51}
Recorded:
{"hour": 1, "minute": 36}
